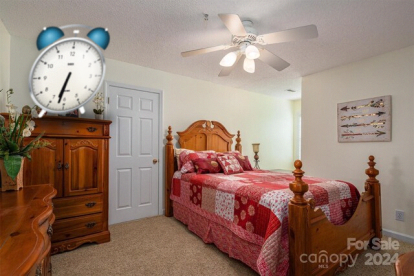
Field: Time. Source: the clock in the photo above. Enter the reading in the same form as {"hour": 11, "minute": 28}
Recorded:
{"hour": 6, "minute": 32}
